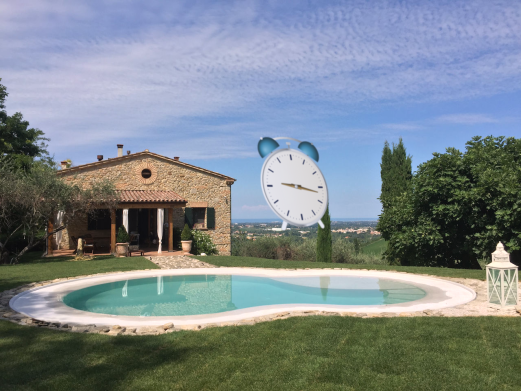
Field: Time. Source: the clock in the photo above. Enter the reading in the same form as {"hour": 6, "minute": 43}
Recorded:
{"hour": 9, "minute": 17}
